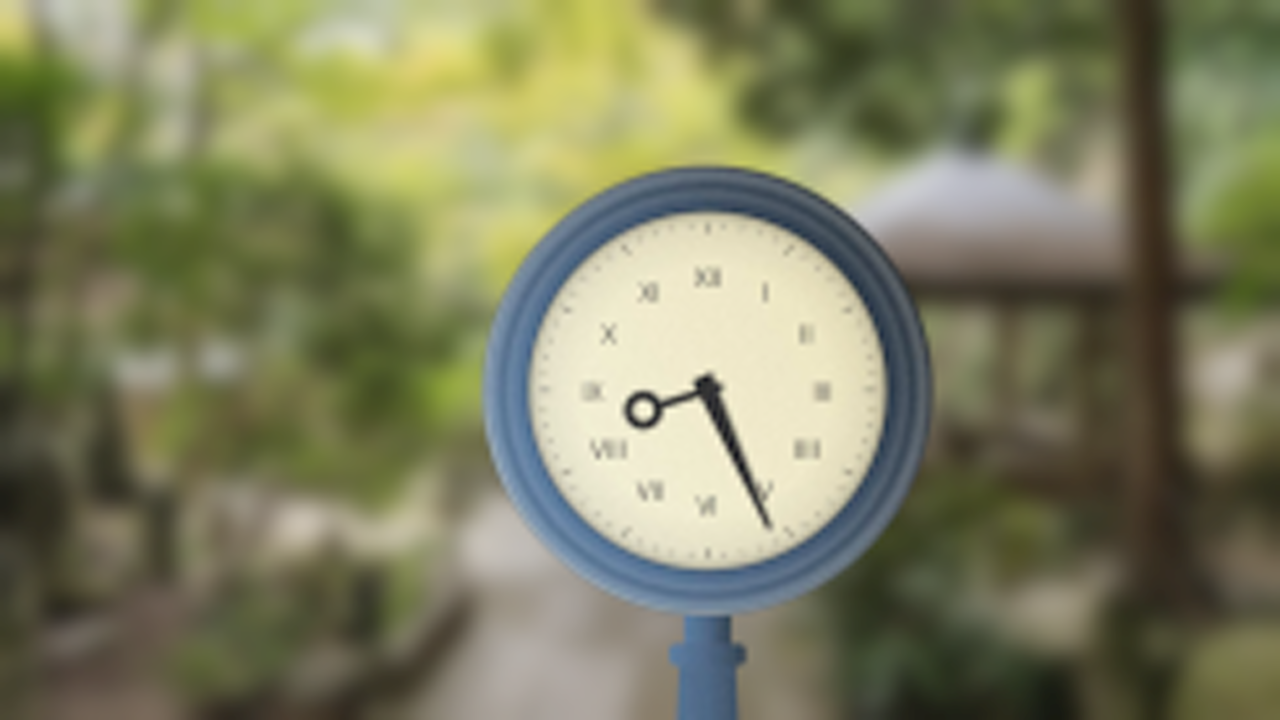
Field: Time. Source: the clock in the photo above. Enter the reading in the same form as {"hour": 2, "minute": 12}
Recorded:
{"hour": 8, "minute": 26}
